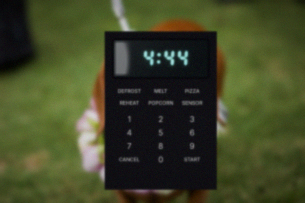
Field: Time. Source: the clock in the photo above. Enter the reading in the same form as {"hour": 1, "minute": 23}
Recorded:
{"hour": 4, "minute": 44}
